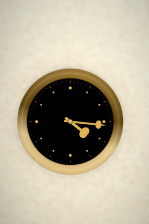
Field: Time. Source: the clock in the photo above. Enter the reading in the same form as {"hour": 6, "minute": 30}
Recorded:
{"hour": 4, "minute": 16}
